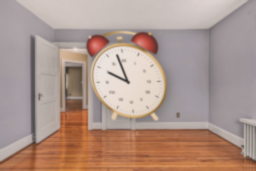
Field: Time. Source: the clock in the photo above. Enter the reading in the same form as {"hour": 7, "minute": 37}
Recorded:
{"hour": 9, "minute": 58}
